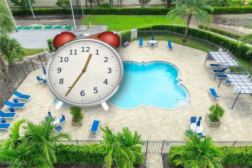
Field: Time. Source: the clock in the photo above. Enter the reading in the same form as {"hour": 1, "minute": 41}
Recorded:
{"hour": 12, "minute": 35}
